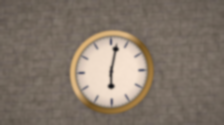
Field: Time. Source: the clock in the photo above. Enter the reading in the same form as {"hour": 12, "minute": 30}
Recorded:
{"hour": 6, "minute": 2}
